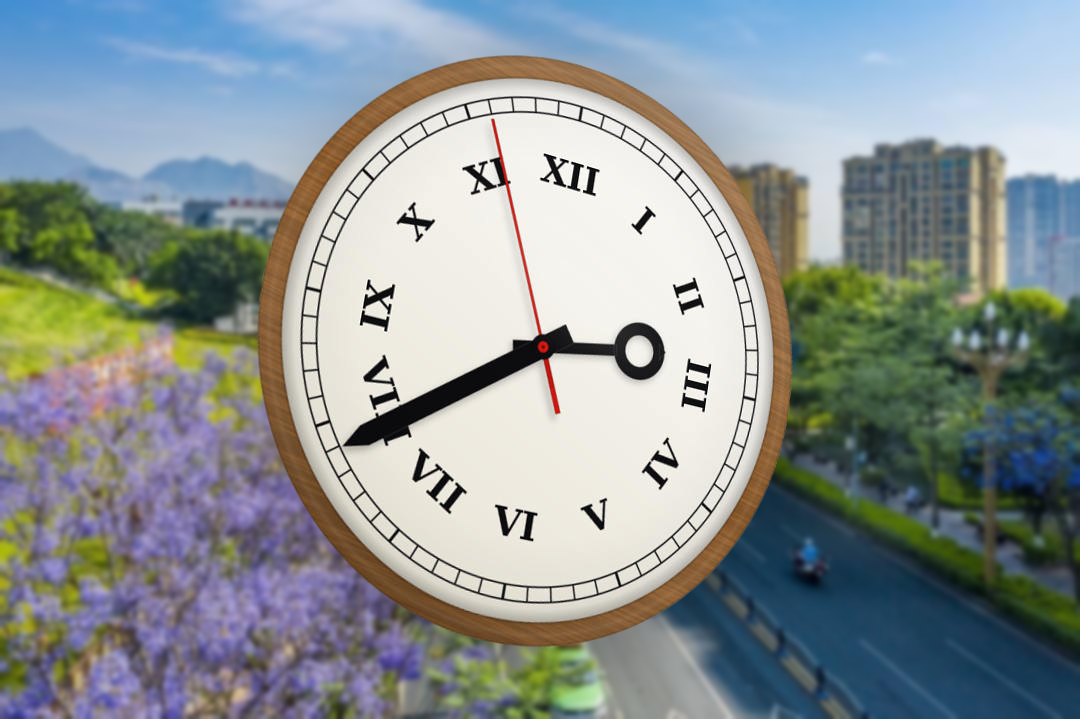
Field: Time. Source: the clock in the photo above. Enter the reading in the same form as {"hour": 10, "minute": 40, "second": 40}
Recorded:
{"hour": 2, "minute": 38, "second": 56}
